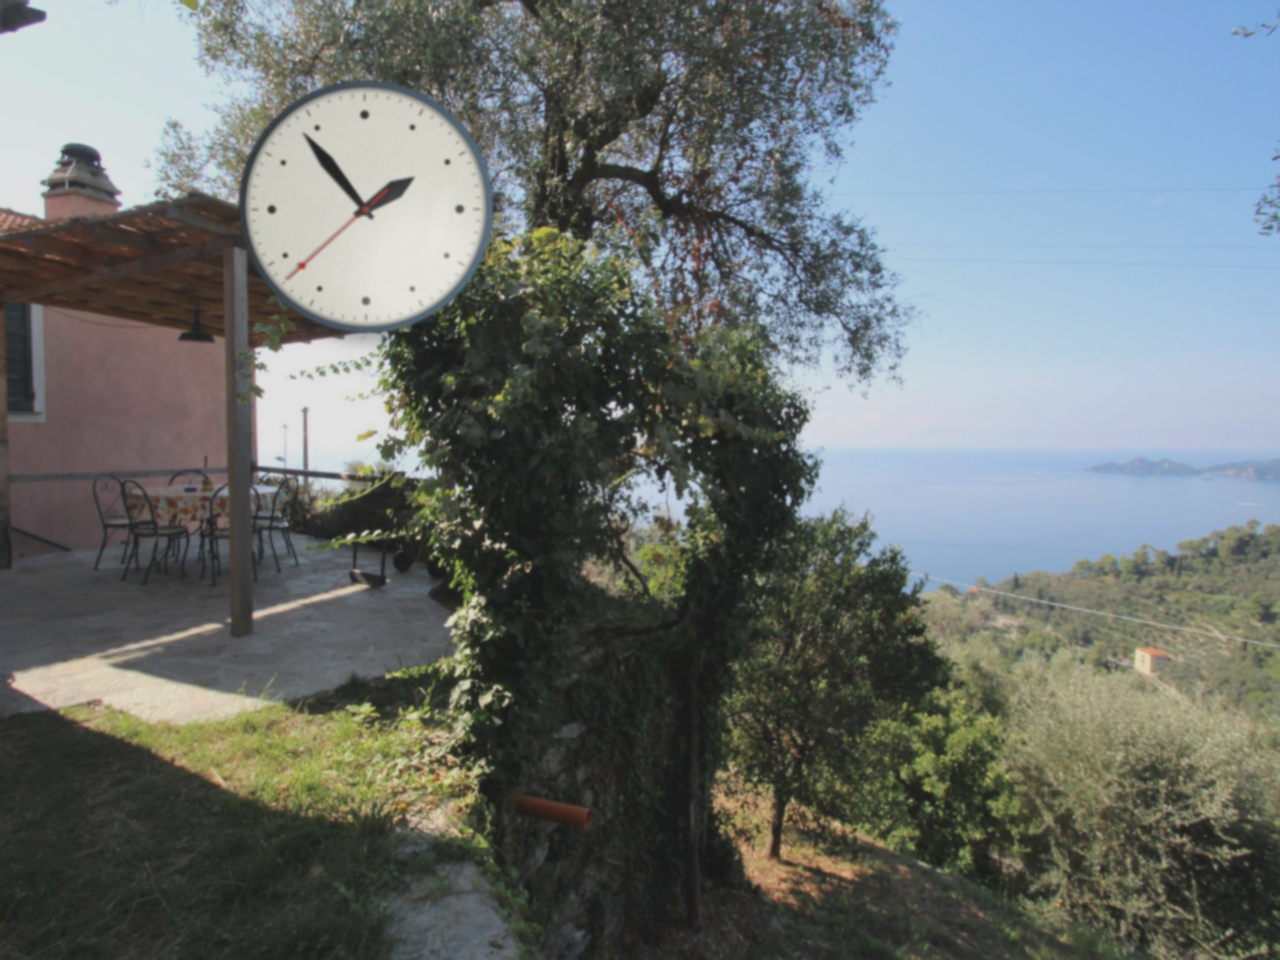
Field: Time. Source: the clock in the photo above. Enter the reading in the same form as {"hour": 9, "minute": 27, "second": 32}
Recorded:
{"hour": 1, "minute": 53, "second": 38}
